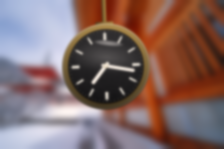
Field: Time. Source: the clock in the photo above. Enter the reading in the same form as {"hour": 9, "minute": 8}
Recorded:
{"hour": 7, "minute": 17}
